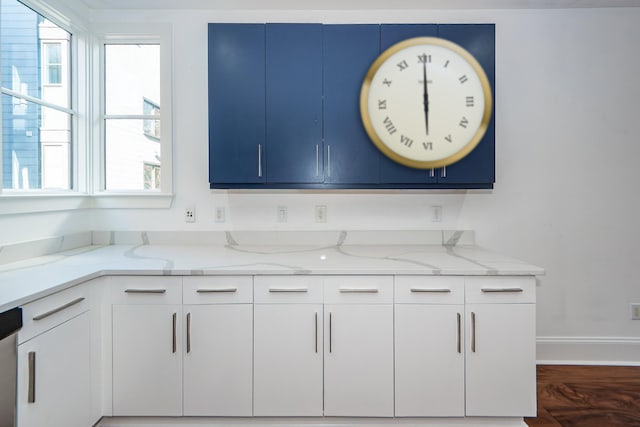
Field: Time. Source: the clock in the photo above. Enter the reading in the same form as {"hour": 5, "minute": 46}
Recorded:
{"hour": 6, "minute": 0}
